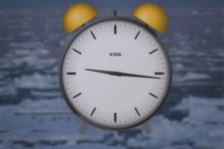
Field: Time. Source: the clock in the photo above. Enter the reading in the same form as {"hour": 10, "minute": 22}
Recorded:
{"hour": 9, "minute": 16}
